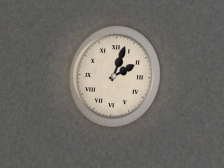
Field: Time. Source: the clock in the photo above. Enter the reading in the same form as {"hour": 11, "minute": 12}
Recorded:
{"hour": 2, "minute": 3}
